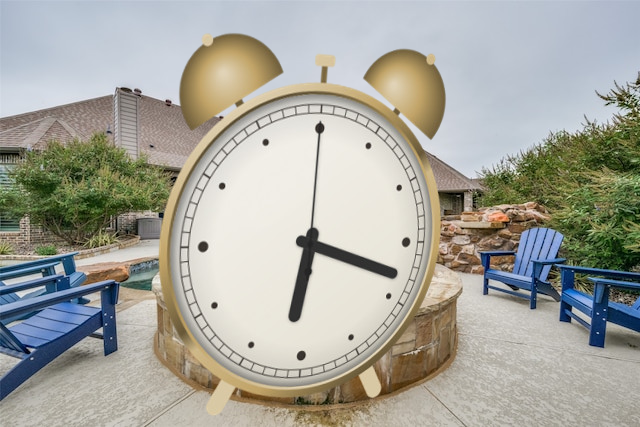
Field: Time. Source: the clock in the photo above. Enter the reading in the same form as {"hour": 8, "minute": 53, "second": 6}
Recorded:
{"hour": 6, "minute": 18, "second": 0}
